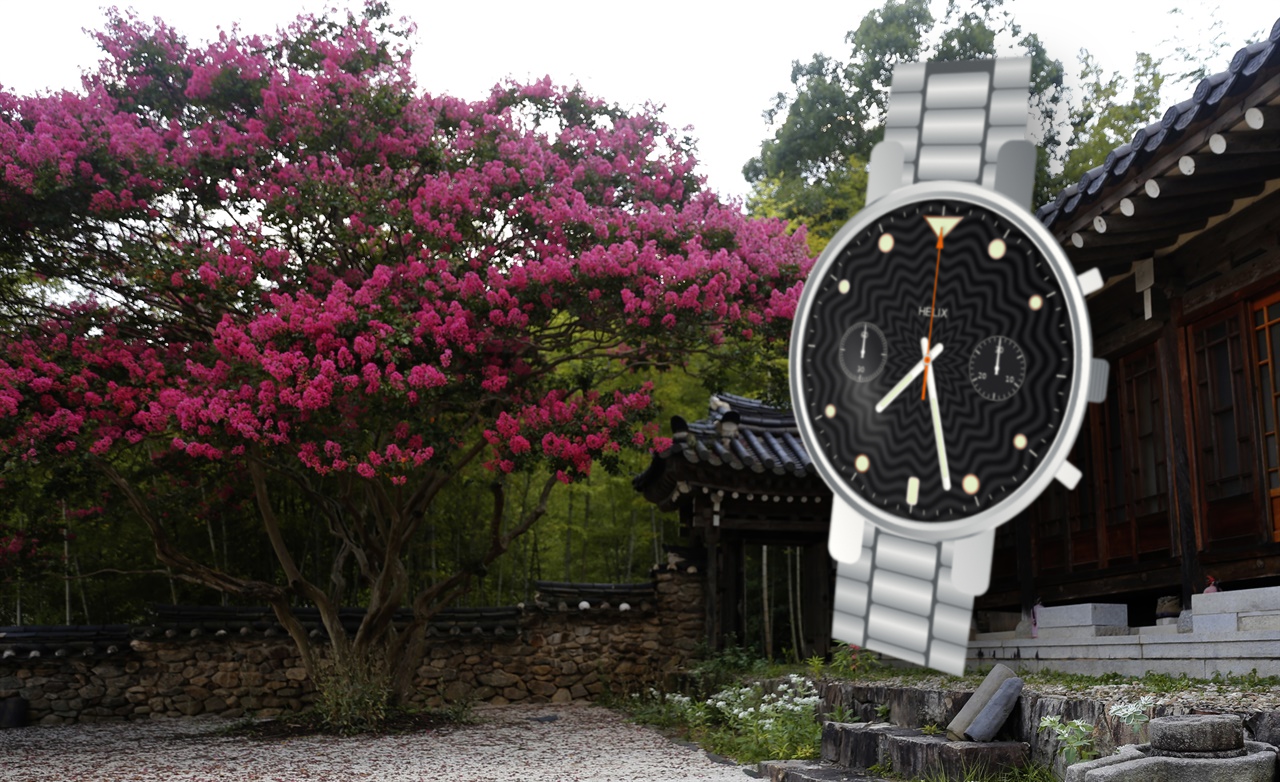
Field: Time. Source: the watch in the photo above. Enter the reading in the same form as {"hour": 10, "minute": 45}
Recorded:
{"hour": 7, "minute": 27}
